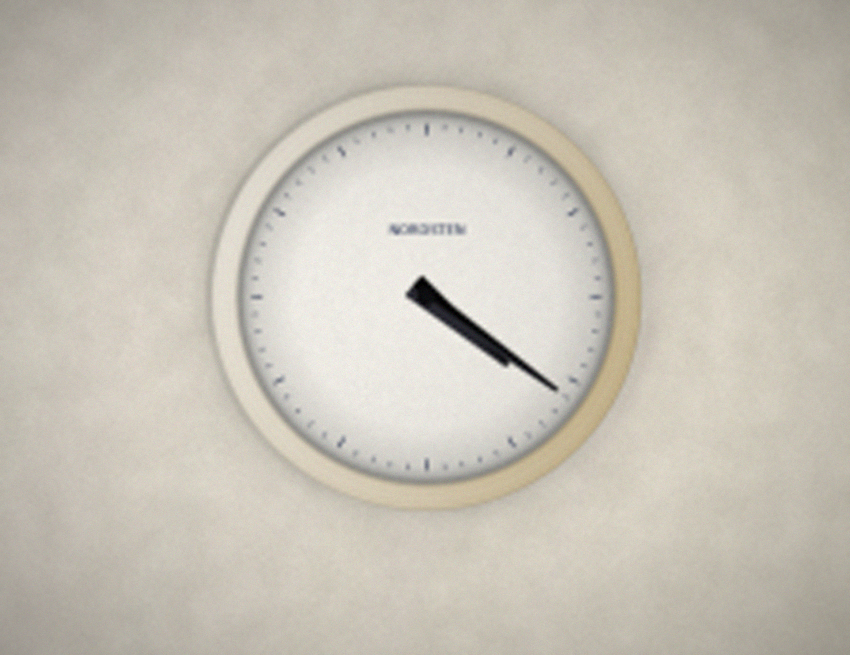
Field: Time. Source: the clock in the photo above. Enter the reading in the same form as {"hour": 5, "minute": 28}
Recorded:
{"hour": 4, "minute": 21}
